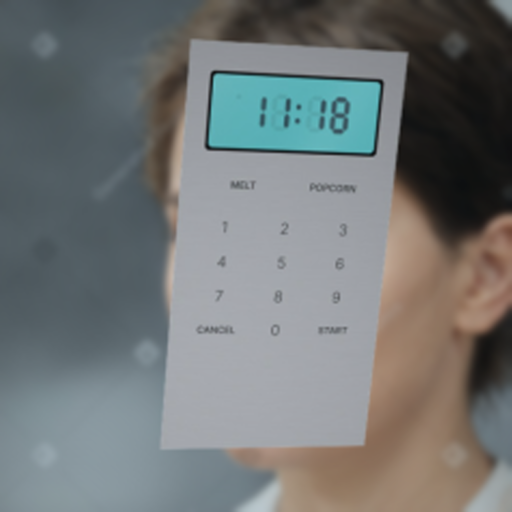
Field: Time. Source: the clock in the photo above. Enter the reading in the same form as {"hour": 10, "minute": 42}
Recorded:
{"hour": 11, "minute": 18}
